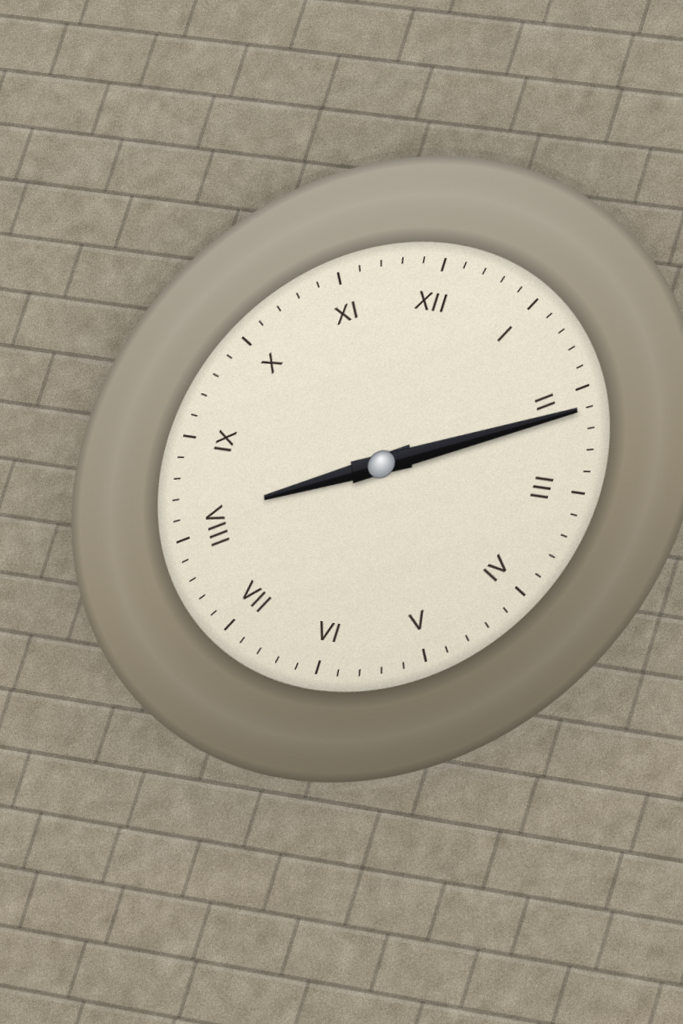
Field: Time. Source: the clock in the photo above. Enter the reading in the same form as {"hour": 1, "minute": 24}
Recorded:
{"hour": 8, "minute": 11}
